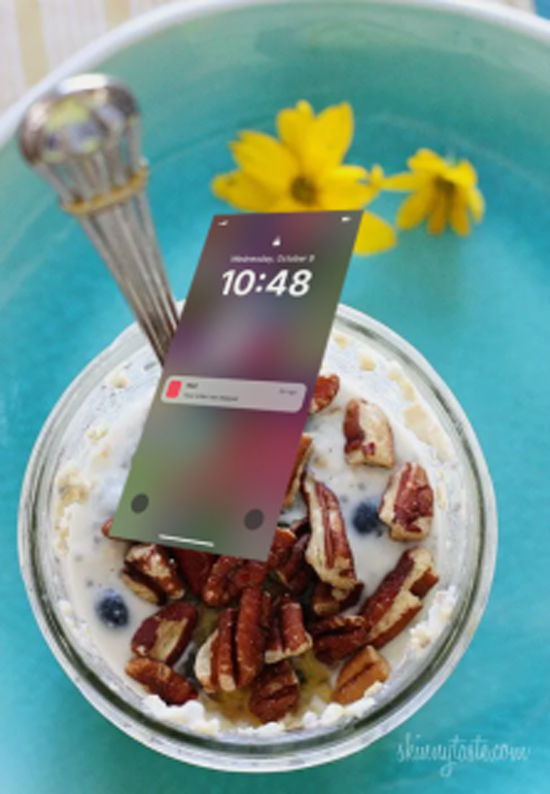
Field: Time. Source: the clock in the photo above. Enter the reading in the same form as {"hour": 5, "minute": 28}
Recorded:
{"hour": 10, "minute": 48}
